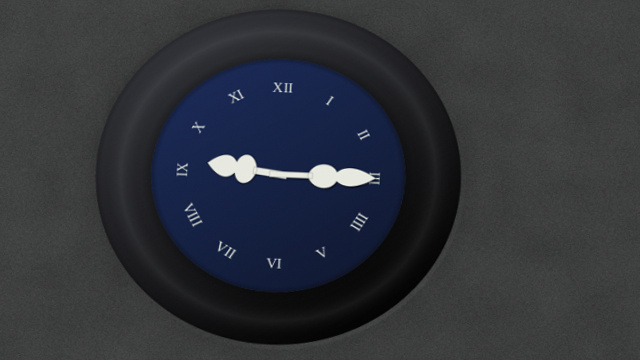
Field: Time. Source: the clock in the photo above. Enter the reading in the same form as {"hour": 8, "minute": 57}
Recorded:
{"hour": 9, "minute": 15}
